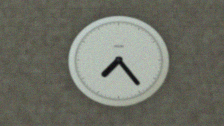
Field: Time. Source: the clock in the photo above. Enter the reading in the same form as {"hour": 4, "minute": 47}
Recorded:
{"hour": 7, "minute": 24}
